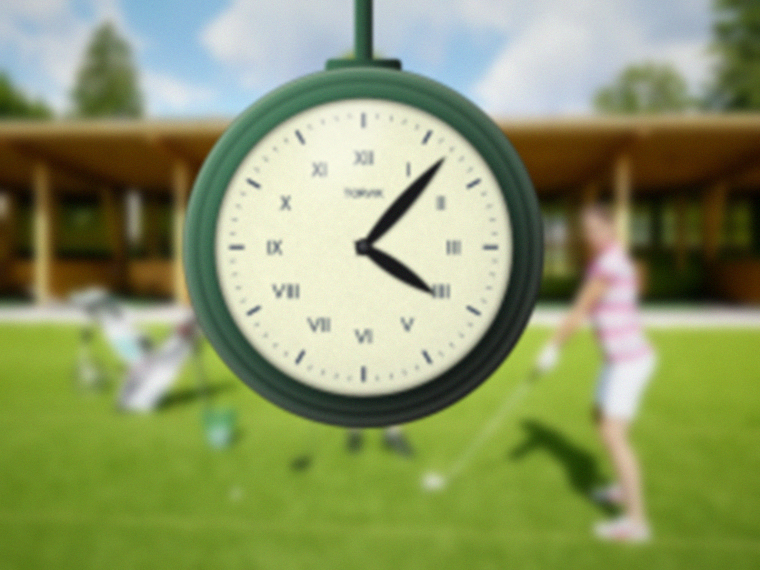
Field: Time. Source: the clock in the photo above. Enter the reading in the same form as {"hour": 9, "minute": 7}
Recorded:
{"hour": 4, "minute": 7}
